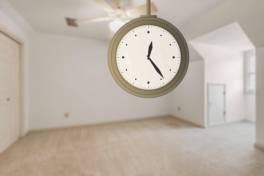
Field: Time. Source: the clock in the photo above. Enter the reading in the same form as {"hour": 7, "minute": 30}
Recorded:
{"hour": 12, "minute": 24}
